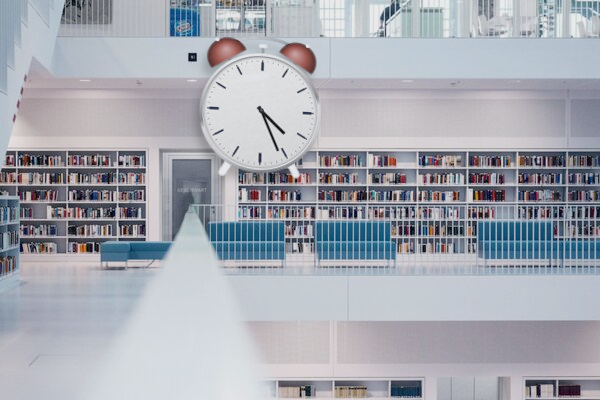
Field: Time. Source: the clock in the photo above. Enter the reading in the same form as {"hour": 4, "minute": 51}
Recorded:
{"hour": 4, "minute": 26}
